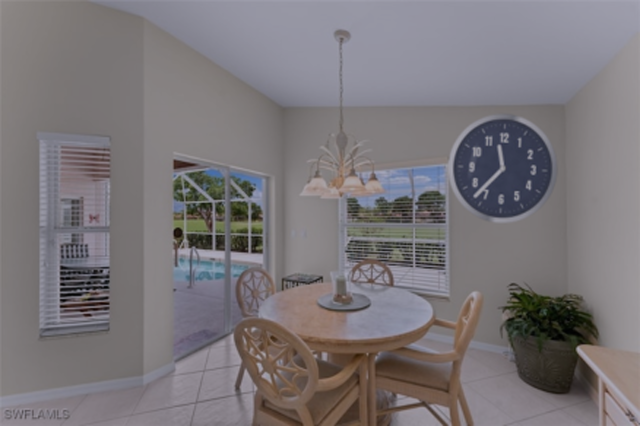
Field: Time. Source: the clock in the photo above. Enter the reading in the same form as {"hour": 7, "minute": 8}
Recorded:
{"hour": 11, "minute": 37}
